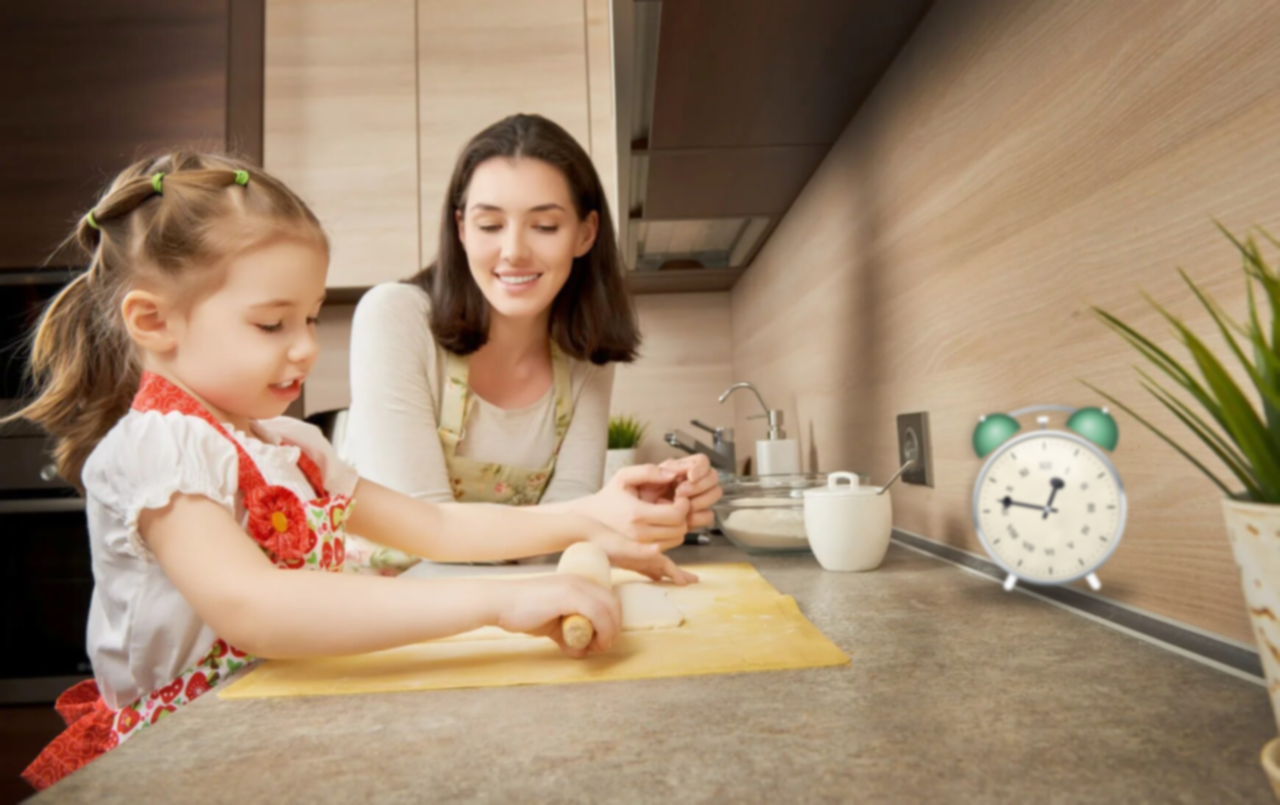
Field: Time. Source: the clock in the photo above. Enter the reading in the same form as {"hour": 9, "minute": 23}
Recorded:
{"hour": 12, "minute": 47}
